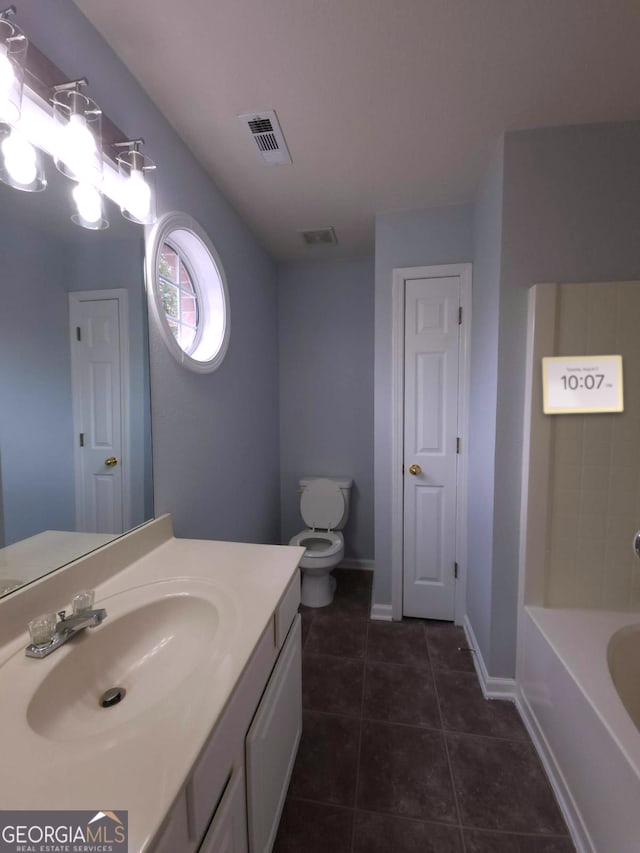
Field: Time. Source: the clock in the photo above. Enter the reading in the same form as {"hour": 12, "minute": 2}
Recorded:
{"hour": 10, "minute": 7}
